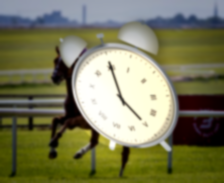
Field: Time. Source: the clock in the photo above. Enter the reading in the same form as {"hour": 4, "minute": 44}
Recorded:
{"hour": 5, "minute": 0}
